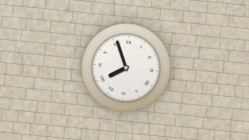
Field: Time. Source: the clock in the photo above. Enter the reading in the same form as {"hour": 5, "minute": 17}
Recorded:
{"hour": 7, "minute": 56}
